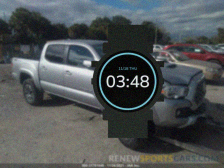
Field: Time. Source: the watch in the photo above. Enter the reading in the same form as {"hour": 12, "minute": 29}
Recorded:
{"hour": 3, "minute": 48}
